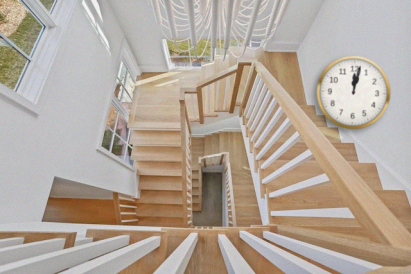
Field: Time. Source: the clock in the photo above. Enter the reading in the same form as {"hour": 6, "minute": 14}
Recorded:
{"hour": 12, "minute": 2}
